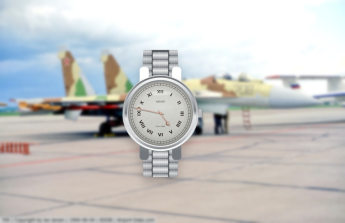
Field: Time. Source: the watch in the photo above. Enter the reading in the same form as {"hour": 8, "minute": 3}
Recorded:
{"hour": 4, "minute": 47}
